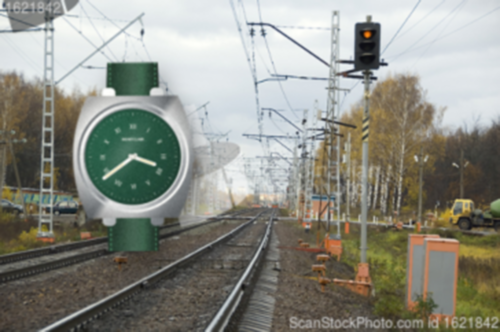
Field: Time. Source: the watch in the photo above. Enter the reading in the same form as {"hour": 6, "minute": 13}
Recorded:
{"hour": 3, "minute": 39}
